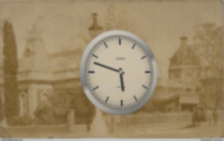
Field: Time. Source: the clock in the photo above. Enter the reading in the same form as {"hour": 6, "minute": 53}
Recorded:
{"hour": 5, "minute": 48}
